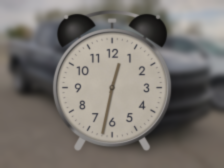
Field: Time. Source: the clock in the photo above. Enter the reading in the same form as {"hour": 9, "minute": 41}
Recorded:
{"hour": 12, "minute": 32}
